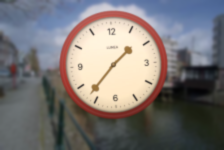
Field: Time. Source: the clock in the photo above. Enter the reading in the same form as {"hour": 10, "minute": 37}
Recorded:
{"hour": 1, "minute": 37}
